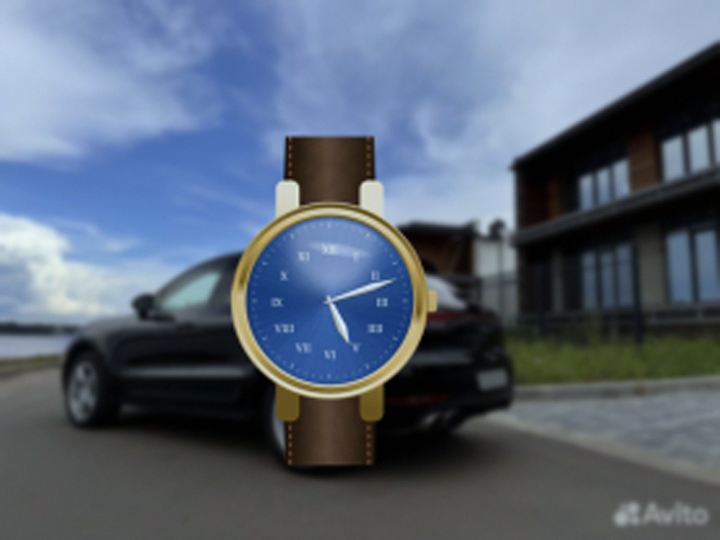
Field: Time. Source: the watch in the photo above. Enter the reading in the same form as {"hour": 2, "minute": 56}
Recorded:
{"hour": 5, "minute": 12}
